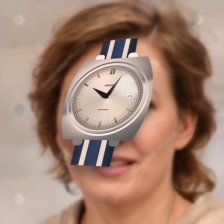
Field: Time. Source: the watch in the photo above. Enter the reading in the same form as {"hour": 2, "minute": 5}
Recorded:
{"hour": 10, "minute": 4}
